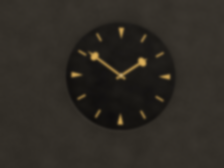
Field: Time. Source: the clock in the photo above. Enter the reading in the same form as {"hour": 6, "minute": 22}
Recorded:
{"hour": 1, "minute": 51}
